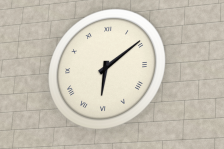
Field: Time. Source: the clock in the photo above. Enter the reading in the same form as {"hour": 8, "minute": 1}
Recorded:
{"hour": 6, "minute": 9}
